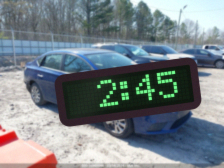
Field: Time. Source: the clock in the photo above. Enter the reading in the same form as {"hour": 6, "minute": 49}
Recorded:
{"hour": 2, "minute": 45}
